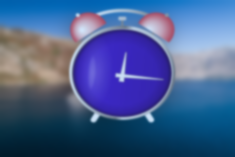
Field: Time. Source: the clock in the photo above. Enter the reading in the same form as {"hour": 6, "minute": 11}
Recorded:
{"hour": 12, "minute": 16}
